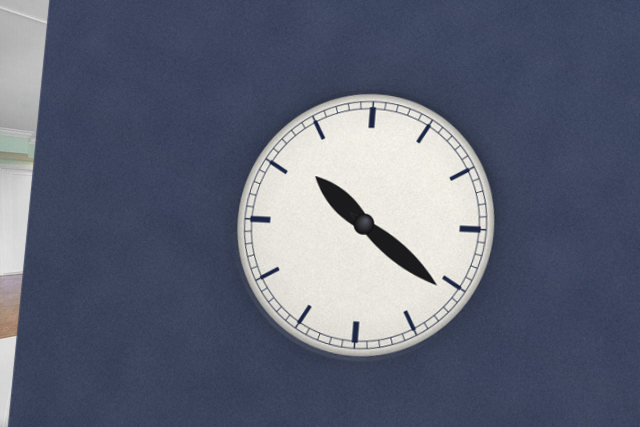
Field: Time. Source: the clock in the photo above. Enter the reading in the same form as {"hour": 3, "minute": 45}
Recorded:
{"hour": 10, "minute": 21}
